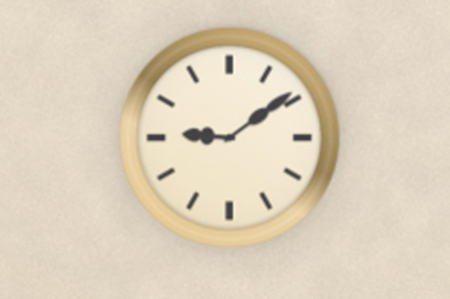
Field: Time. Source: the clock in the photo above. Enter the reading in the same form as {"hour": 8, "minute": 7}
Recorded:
{"hour": 9, "minute": 9}
